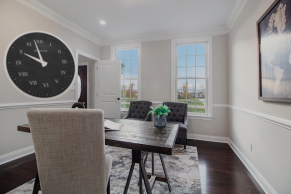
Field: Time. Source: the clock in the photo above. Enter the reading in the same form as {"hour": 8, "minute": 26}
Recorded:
{"hour": 9, "minute": 58}
